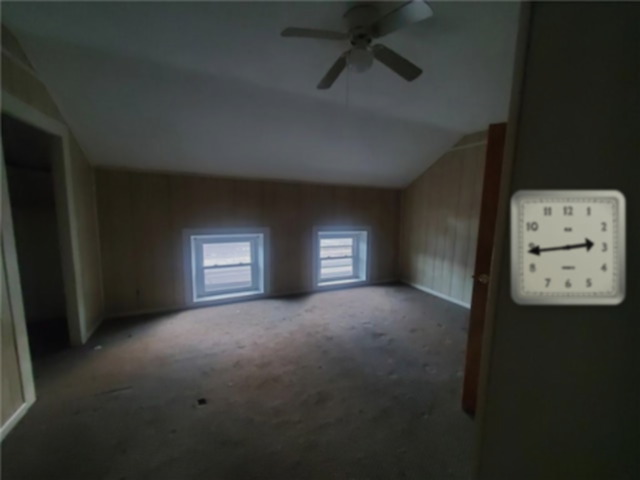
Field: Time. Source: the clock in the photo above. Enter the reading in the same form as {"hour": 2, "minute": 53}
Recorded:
{"hour": 2, "minute": 44}
